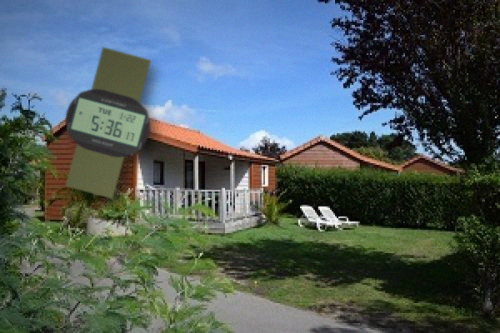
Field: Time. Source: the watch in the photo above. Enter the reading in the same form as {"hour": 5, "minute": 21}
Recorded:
{"hour": 5, "minute": 36}
